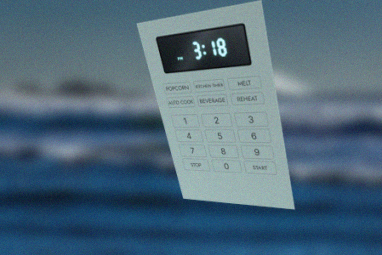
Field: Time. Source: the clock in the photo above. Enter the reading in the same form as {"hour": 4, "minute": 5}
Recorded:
{"hour": 3, "minute": 18}
